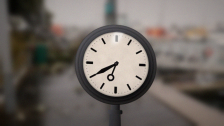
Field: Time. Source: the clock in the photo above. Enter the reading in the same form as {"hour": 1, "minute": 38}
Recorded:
{"hour": 6, "minute": 40}
